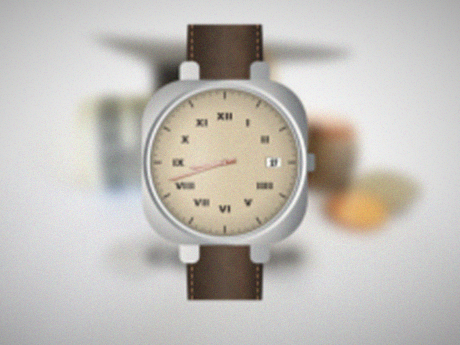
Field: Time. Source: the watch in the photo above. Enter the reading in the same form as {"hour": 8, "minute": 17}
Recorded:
{"hour": 8, "minute": 42}
